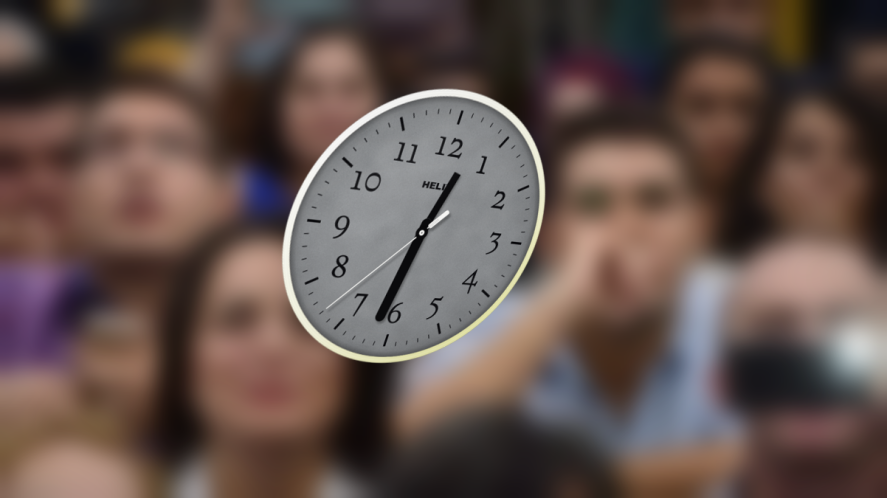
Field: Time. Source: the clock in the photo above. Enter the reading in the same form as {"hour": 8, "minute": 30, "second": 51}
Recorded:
{"hour": 12, "minute": 31, "second": 37}
